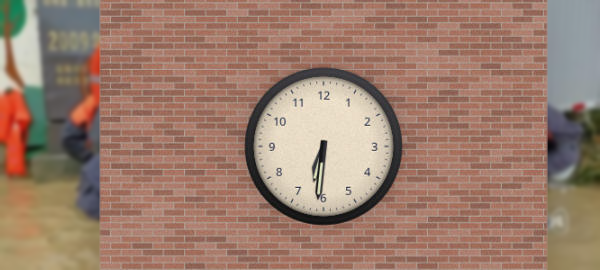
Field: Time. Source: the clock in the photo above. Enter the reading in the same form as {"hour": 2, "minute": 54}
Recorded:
{"hour": 6, "minute": 31}
